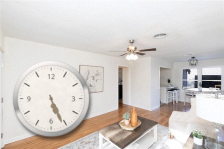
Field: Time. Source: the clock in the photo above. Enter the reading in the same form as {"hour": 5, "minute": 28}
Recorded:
{"hour": 5, "minute": 26}
